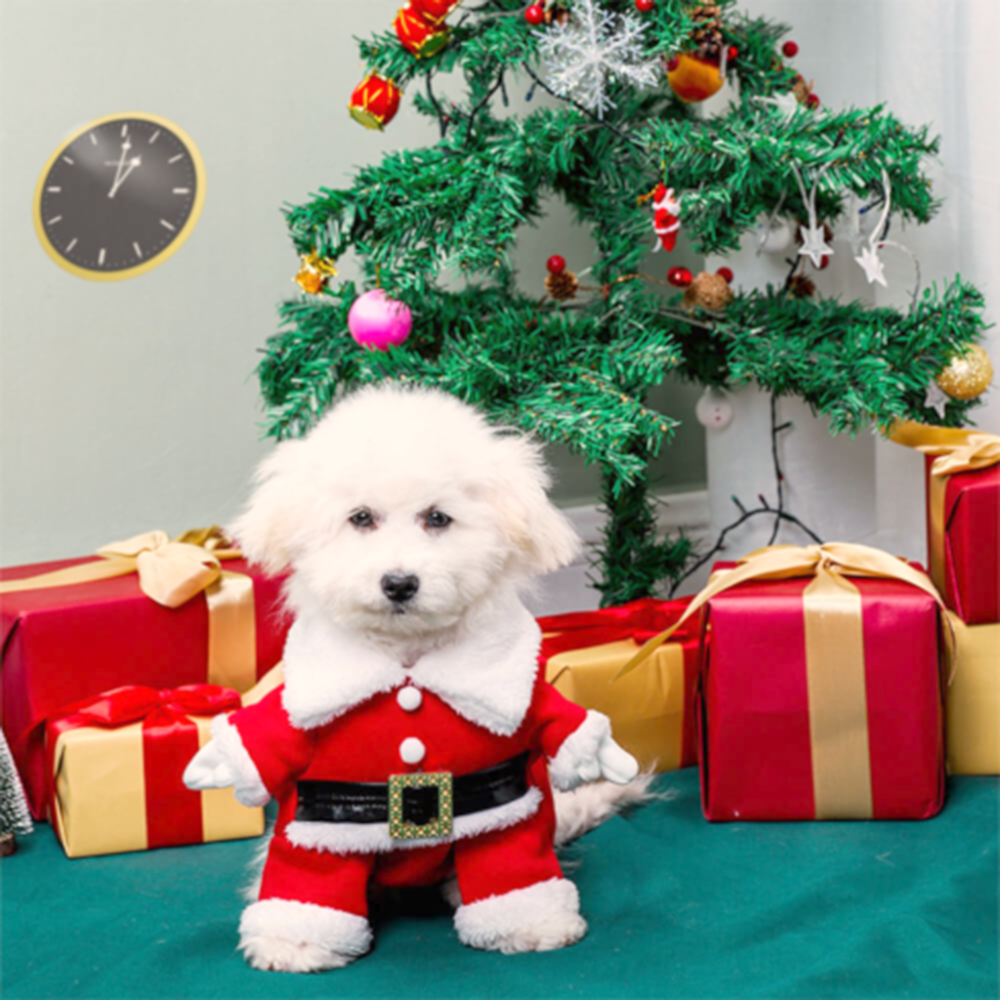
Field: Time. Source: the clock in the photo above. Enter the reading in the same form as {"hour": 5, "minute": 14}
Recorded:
{"hour": 1, "minute": 1}
